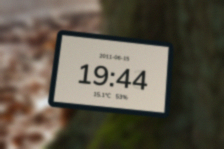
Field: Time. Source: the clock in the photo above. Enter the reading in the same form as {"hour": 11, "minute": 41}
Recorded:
{"hour": 19, "minute": 44}
